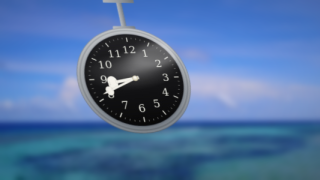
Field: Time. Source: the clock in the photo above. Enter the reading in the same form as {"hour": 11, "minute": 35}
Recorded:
{"hour": 8, "minute": 41}
